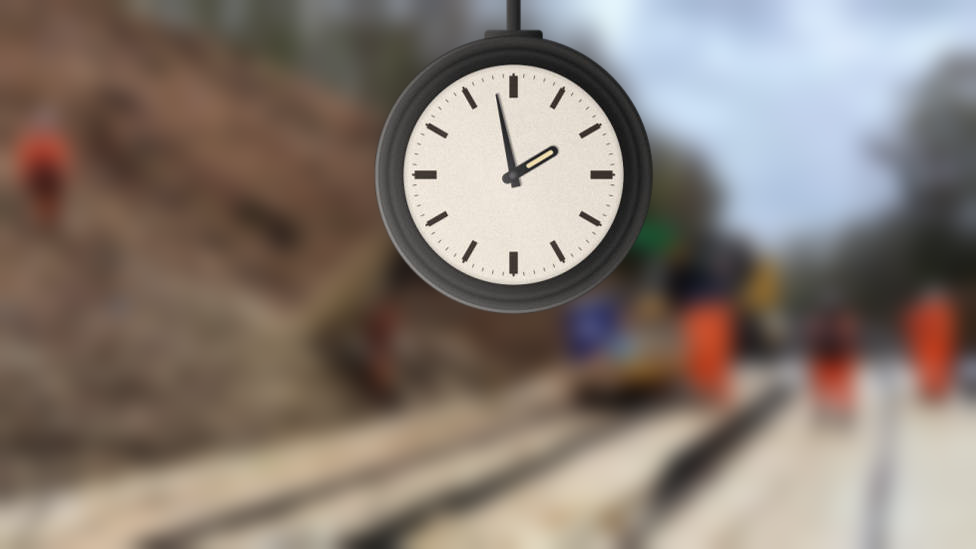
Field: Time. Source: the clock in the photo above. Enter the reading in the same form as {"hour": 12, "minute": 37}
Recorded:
{"hour": 1, "minute": 58}
